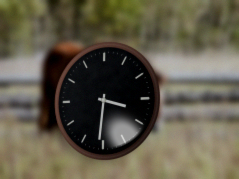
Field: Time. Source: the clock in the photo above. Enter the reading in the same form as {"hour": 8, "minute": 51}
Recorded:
{"hour": 3, "minute": 31}
